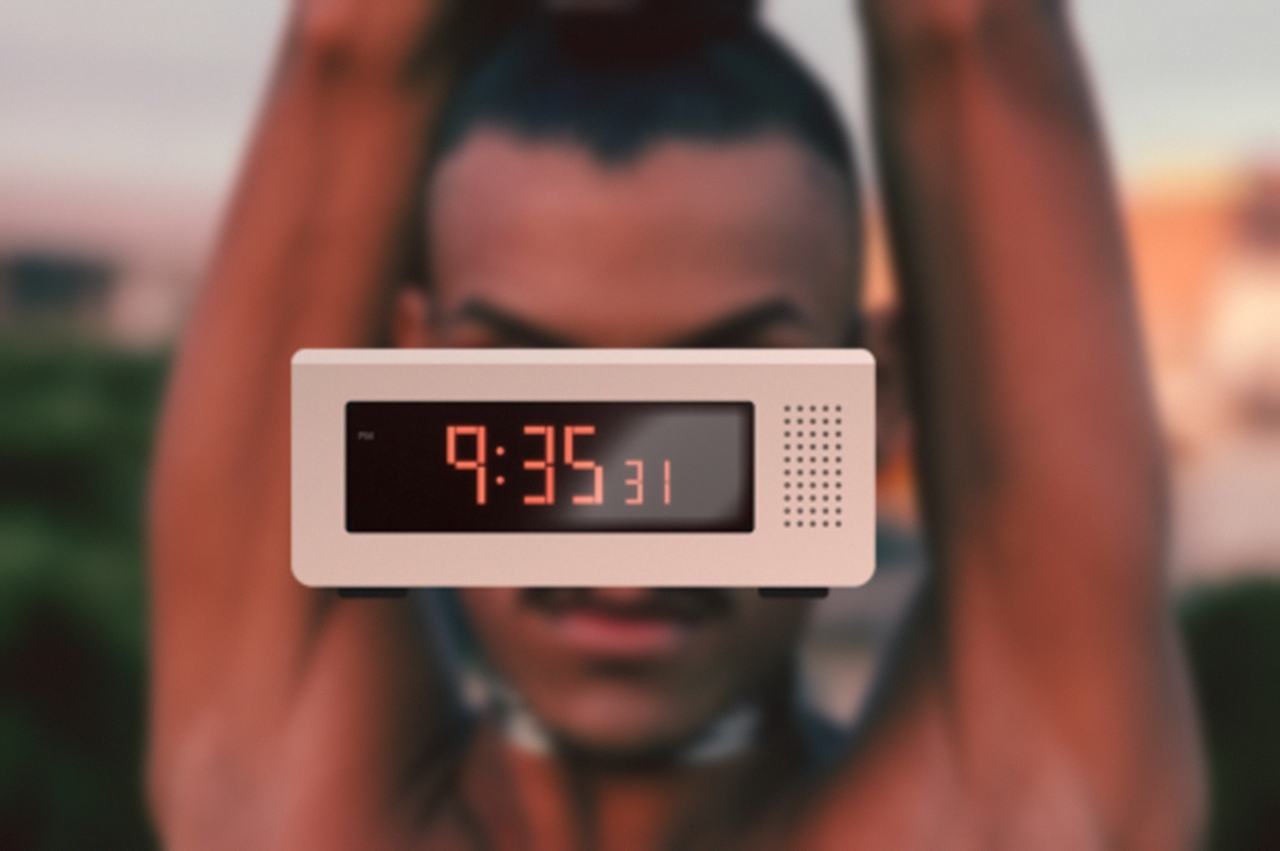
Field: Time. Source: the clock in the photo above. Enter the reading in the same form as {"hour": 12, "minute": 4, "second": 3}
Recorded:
{"hour": 9, "minute": 35, "second": 31}
